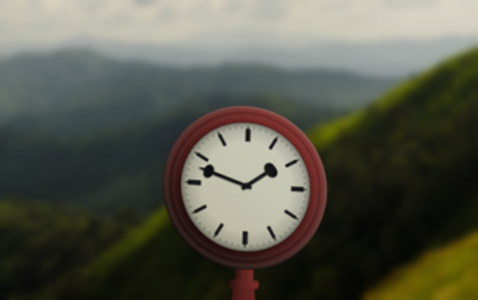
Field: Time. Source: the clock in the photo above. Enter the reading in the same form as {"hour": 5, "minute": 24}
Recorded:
{"hour": 1, "minute": 48}
